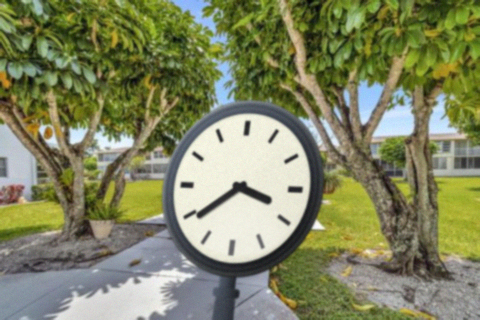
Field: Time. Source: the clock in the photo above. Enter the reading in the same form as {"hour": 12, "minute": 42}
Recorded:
{"hour": 3, "minute": 39}
